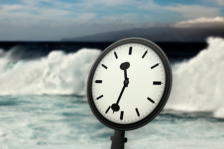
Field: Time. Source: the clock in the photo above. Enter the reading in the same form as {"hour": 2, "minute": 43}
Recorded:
{"hour": 11, "minute": 33}
